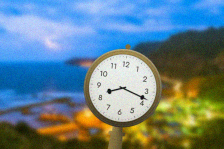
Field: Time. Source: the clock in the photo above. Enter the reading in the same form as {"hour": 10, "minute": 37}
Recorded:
{"hour": 8, "minute": 18}
